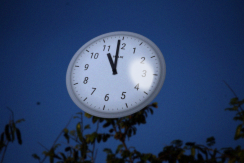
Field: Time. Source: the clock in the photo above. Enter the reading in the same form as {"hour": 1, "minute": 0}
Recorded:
{"hour": 10, "minute": 59}
